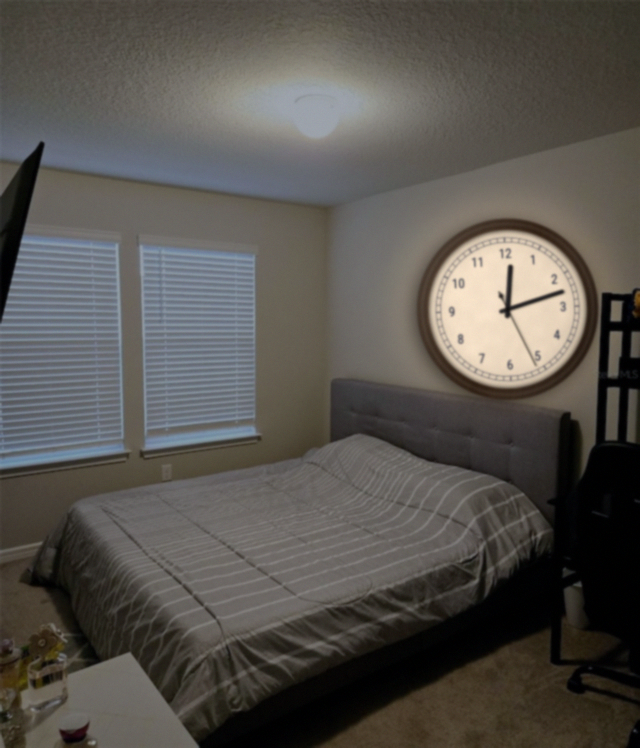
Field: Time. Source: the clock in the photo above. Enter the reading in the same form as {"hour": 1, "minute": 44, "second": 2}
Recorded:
{"hour": 12, "minute": 12, "second": 26}
